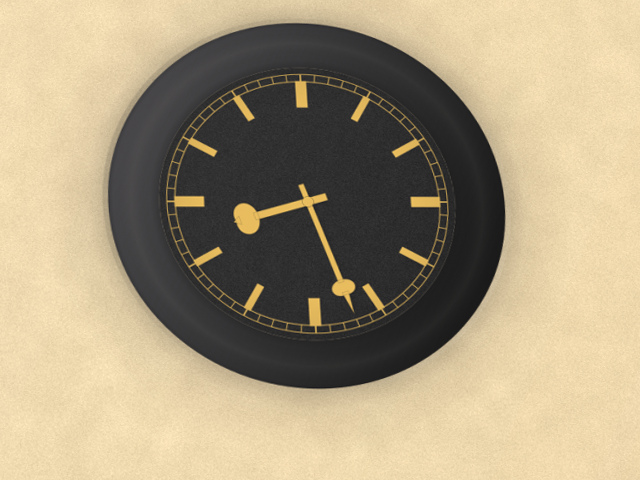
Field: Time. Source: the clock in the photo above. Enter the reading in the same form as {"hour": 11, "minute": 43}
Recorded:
{"hour": 8, "minute": 27}
